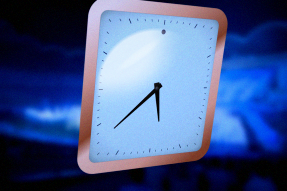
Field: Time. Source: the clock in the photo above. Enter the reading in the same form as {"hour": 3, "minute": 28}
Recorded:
{"hour": 5, "minute": 38}
